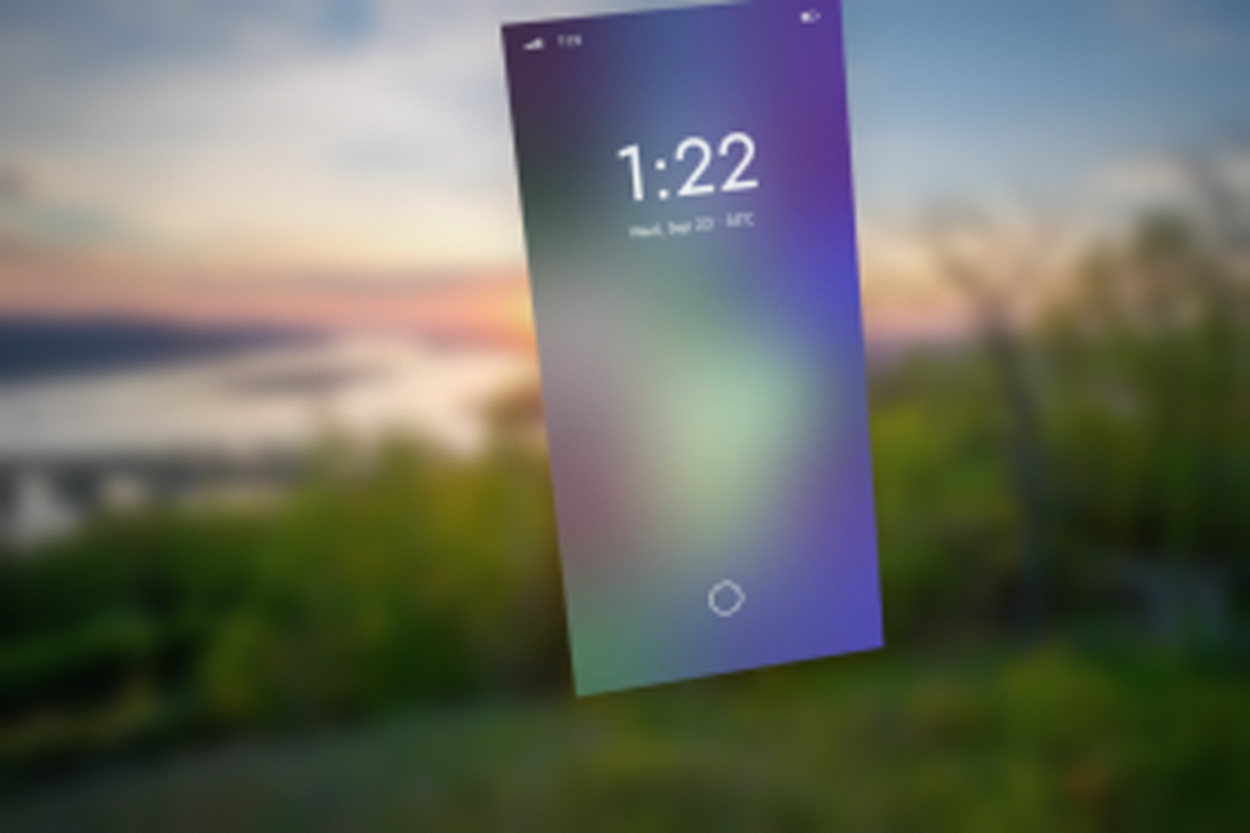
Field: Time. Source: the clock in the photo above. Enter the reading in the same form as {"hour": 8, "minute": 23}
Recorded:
{"hour": 1, "minute": 22}
